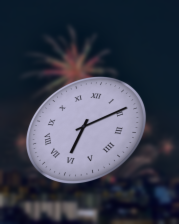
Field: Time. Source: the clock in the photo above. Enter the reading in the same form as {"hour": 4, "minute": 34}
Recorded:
{"hour": 6, "minute": 9}
